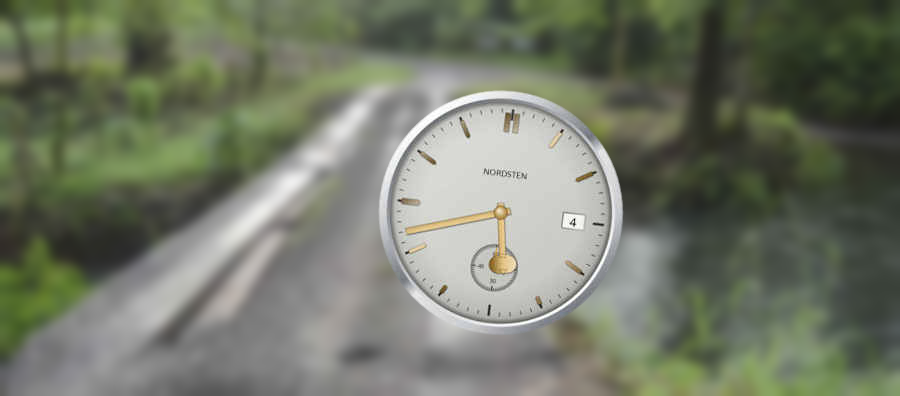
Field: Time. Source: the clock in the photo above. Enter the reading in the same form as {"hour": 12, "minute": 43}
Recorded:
{"hour": 5, "minute": 42}
